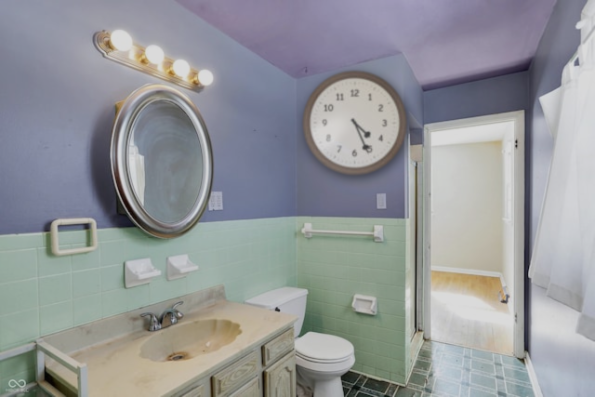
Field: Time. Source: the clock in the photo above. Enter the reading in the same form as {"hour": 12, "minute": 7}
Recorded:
{"hour": 4, "minute": 26}
